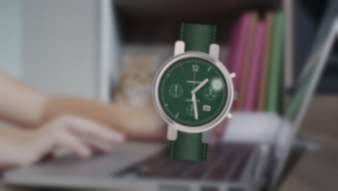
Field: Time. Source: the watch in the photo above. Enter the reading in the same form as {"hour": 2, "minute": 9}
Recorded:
{"hour": 1, "minute": 28}
